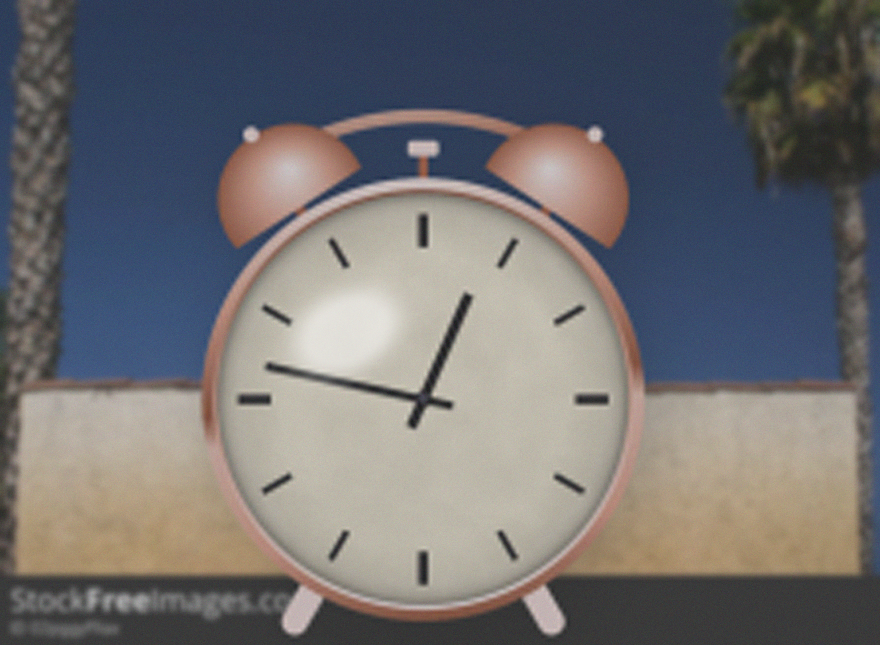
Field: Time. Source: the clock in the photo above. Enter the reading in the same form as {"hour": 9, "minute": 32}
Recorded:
{"hour": 12, "minute": 47}
